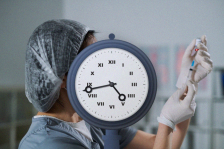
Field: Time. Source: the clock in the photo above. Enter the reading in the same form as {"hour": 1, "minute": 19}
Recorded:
{"hour": 4, "minute": 43}
